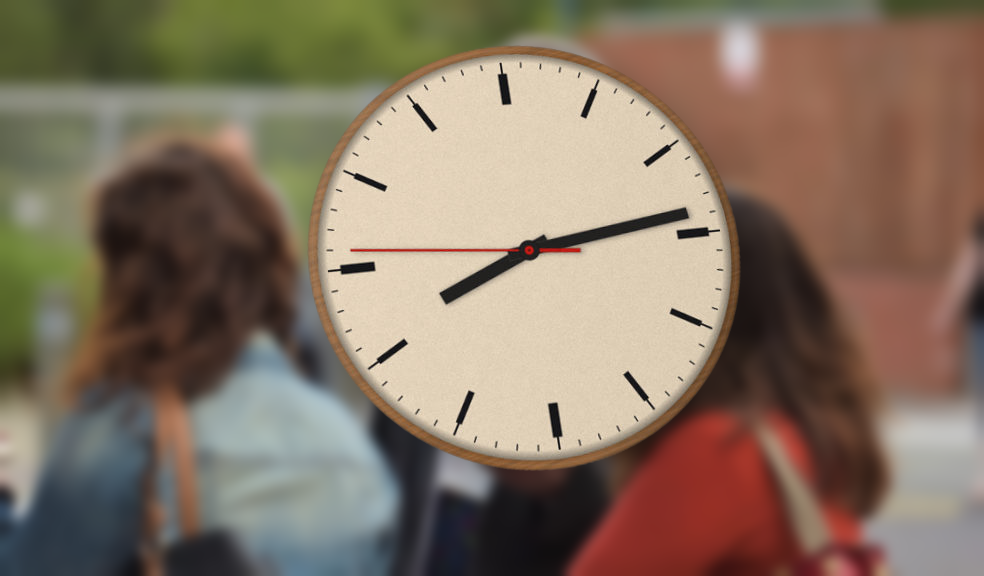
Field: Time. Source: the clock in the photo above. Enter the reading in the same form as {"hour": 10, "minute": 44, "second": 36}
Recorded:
{"hour": 8, "minute": 13, "second": 46}
